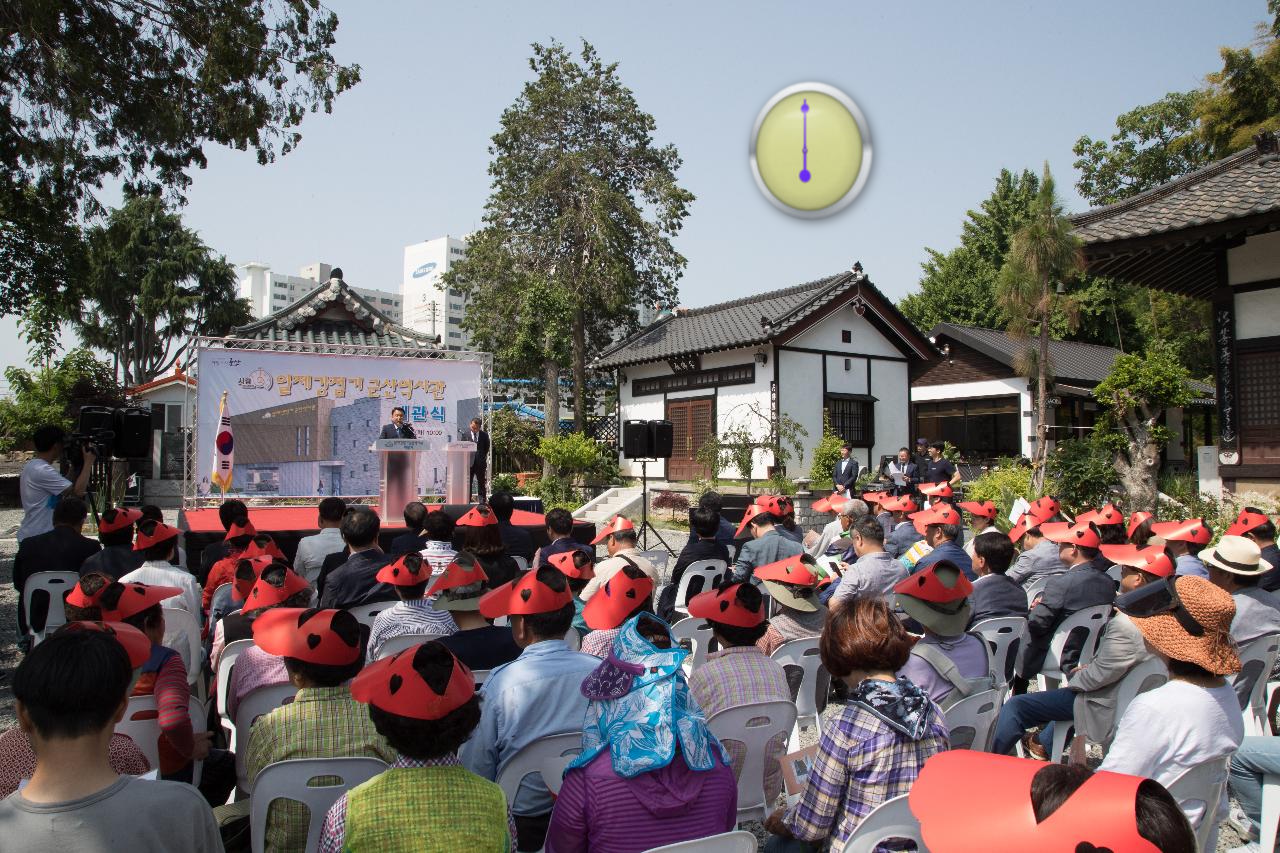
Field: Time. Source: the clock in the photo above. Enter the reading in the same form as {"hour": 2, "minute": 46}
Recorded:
{"hour": 6, "minute": 0}
